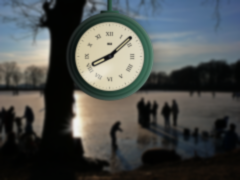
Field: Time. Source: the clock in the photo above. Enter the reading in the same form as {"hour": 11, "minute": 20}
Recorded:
{"hour": 8, "minute": 8}
